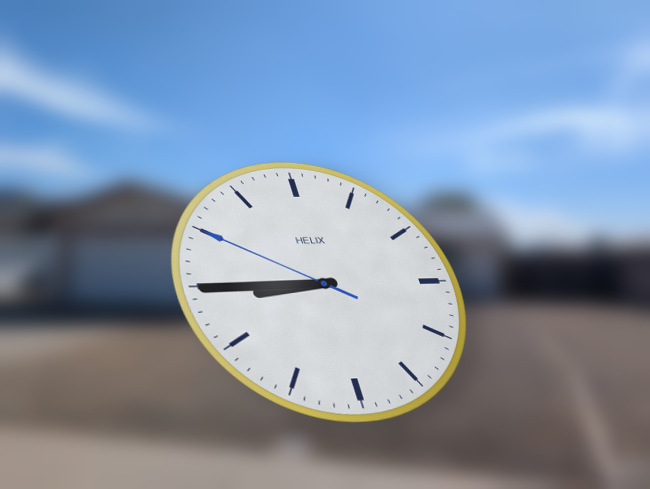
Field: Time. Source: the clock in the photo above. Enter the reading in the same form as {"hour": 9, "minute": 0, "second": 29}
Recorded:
{"hour": 8, "minute": 44, "second": 50}
